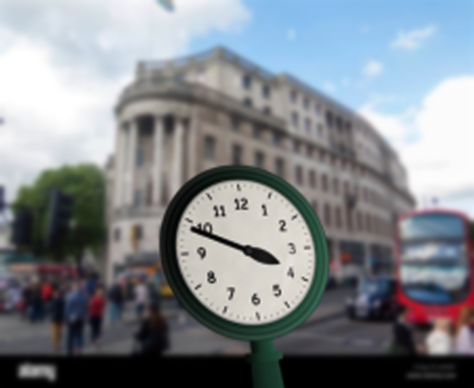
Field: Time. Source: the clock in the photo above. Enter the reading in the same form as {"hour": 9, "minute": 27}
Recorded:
{"hour": 3, "minute": 49}
